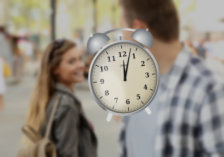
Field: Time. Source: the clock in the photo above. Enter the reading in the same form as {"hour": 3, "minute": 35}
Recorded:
{"hour": 12, "minute": 3}
